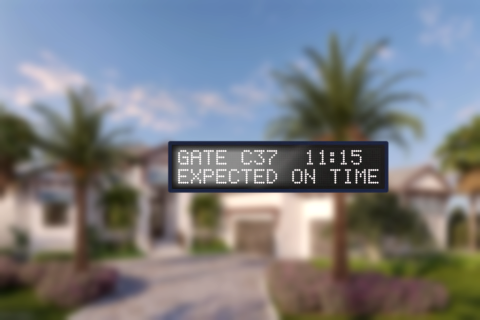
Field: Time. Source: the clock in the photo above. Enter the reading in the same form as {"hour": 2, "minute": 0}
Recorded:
{"hour": 11, "minute": 15}
